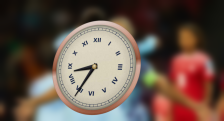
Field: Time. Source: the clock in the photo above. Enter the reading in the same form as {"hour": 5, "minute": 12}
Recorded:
{"hour": 8, "minute": 35}
